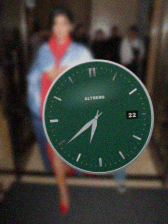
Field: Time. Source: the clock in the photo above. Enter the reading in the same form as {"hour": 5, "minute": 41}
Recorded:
{"hour": 6, "minute": 39}
